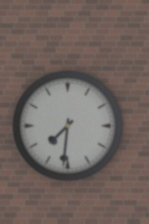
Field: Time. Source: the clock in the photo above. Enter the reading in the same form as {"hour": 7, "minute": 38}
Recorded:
{"hour": 7, "minute": 31}
